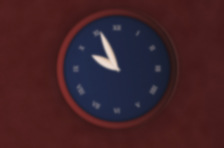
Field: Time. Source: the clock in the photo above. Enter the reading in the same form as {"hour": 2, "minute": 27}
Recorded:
{"hour": 9, "minute": 56}
